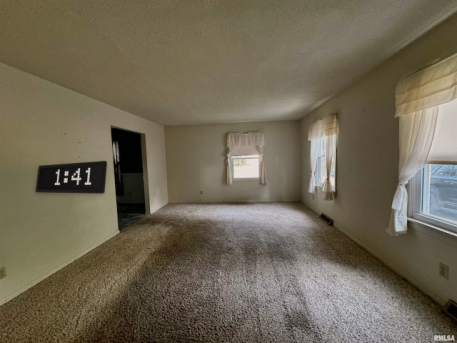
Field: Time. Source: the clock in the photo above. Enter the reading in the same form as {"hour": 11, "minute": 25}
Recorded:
{"hour": 1, "minute": 41}
